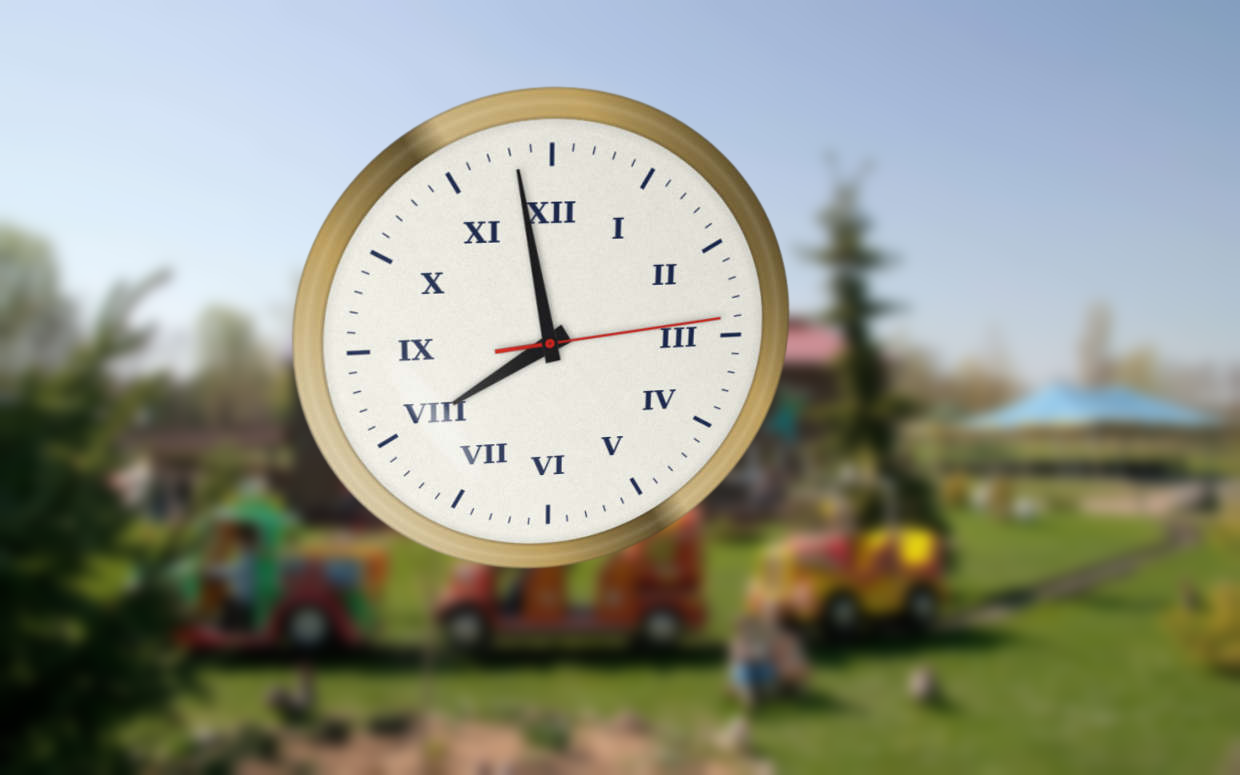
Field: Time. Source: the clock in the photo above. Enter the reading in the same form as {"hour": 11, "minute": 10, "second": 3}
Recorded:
{"hour": 7, "minute": 58, "second": 14}
